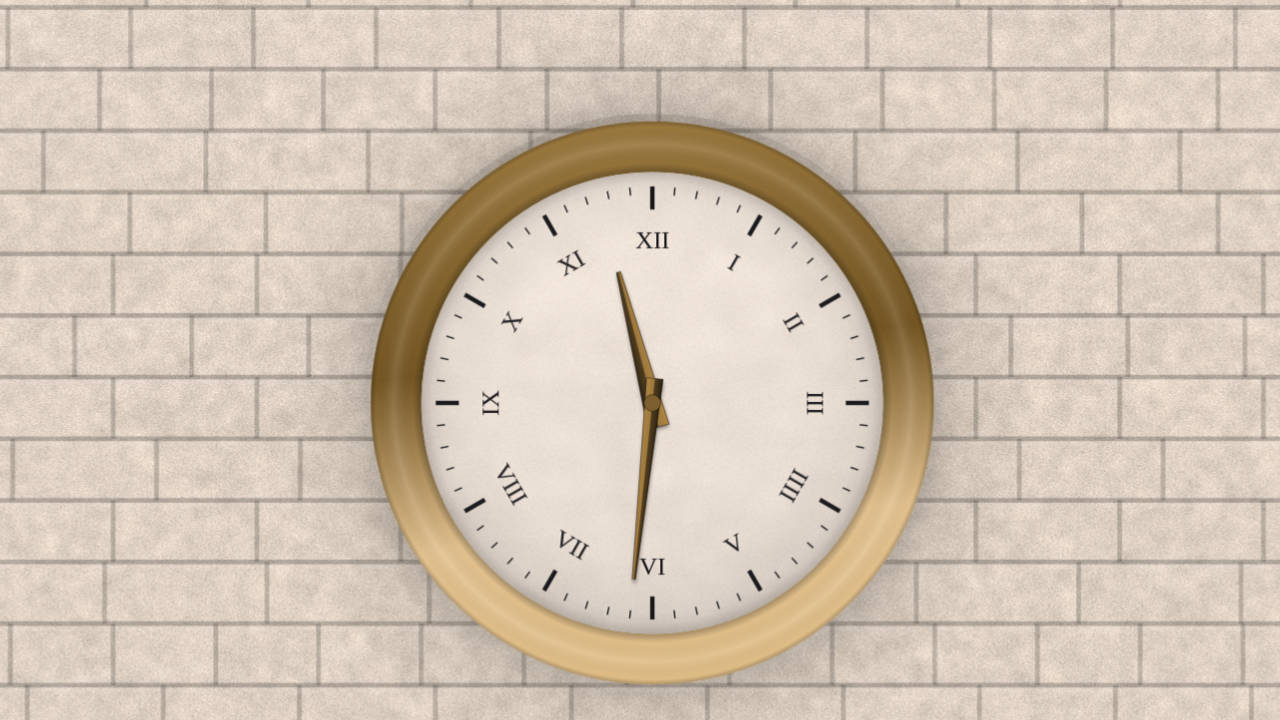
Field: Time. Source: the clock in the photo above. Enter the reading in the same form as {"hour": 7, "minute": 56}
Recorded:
{"hour": 11, "minute": 31}
